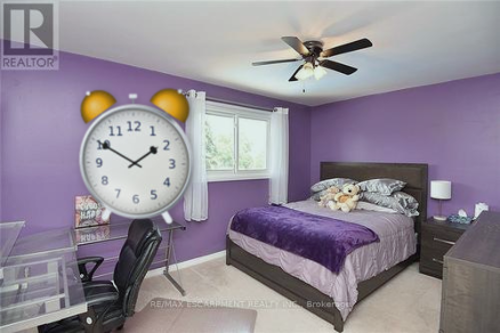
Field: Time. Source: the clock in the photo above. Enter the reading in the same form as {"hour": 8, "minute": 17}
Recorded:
{"hour": 1, "minute": 50}
